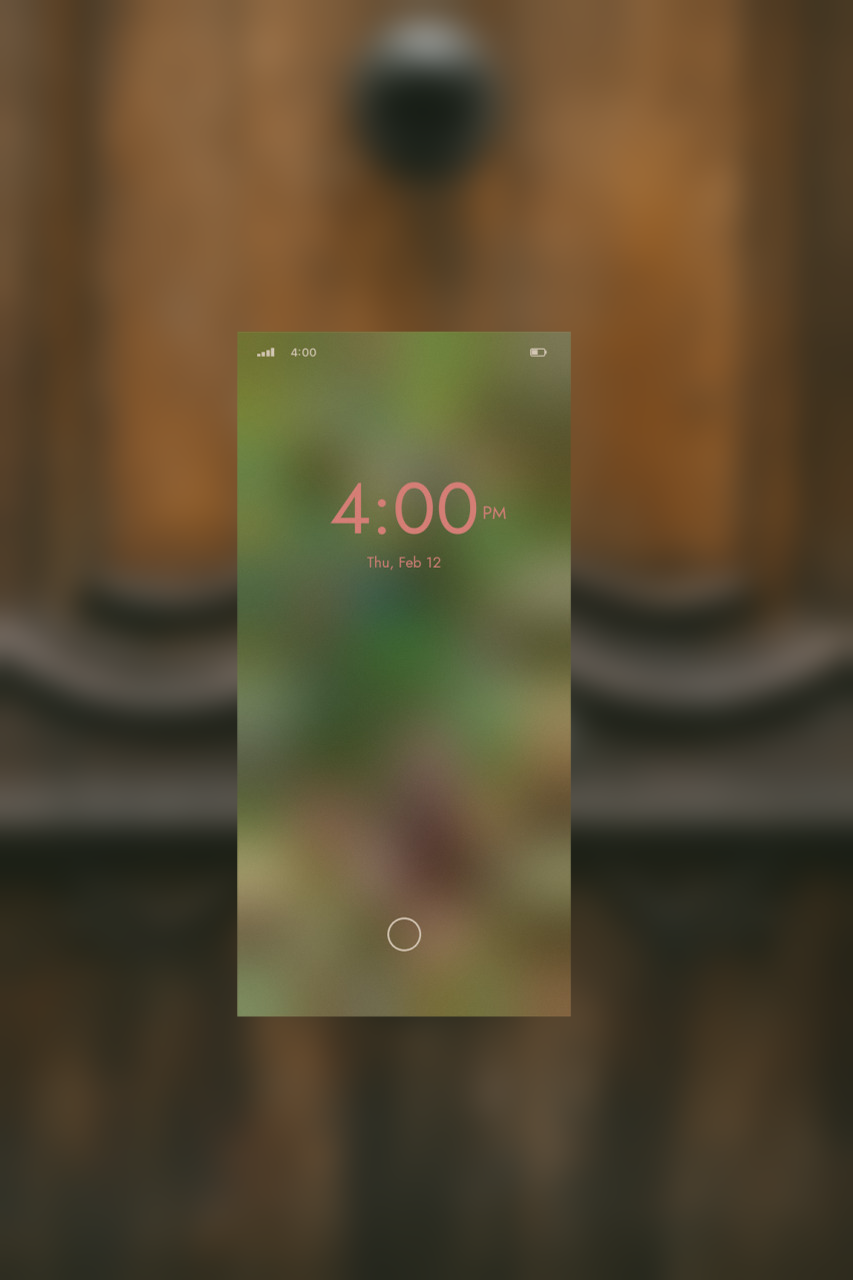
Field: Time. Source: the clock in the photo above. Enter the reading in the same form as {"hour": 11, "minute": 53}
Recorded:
{"hour": 4, "minute": 0}
